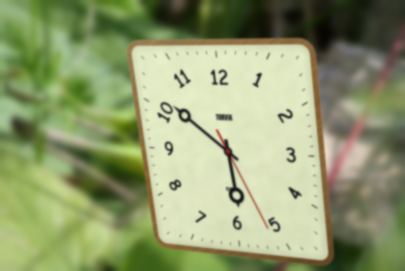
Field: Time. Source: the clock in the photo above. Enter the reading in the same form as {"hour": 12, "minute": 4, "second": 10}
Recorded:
{"hour": 5, "minute": 51, "second": 26}
